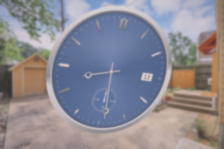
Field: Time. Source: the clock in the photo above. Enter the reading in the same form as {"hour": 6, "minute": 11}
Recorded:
{"hour": 8, "minute": 29}
